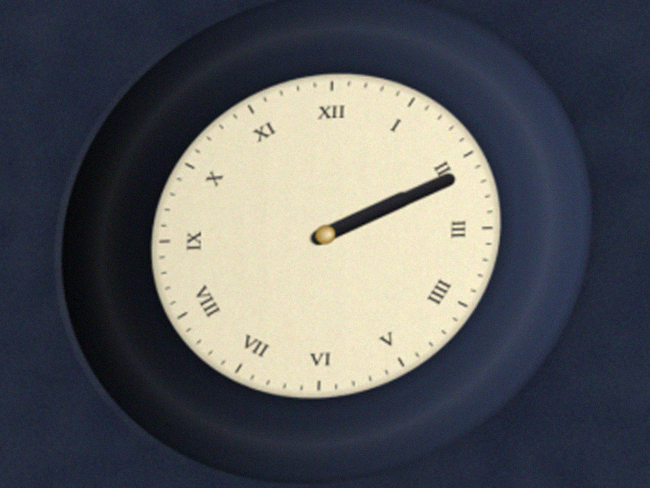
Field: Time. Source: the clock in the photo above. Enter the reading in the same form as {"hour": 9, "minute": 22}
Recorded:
{"hour": 2, "minute": 11}
